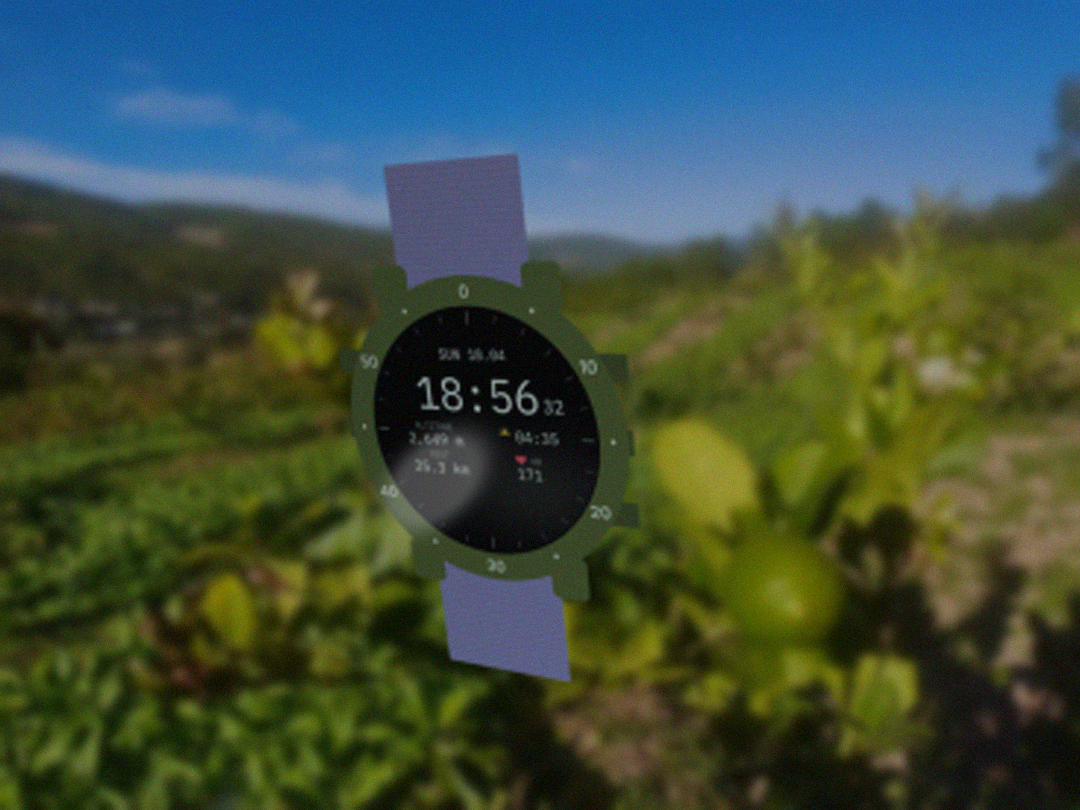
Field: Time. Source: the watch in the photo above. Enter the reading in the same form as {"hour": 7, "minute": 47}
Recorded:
{"hour": 18, "minute": 56}
